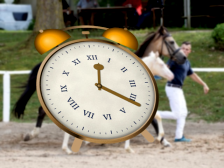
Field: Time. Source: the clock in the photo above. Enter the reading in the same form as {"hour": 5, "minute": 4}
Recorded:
{"hour": 12, "minute": 21}
